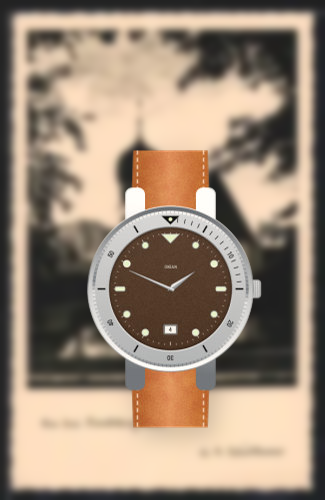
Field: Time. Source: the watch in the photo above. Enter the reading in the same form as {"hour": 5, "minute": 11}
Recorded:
{"hour": 1, "minute": 49}
